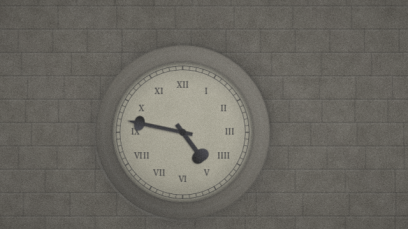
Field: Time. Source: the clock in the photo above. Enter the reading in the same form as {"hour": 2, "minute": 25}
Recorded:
{"hour": 4, "minute": 47}
